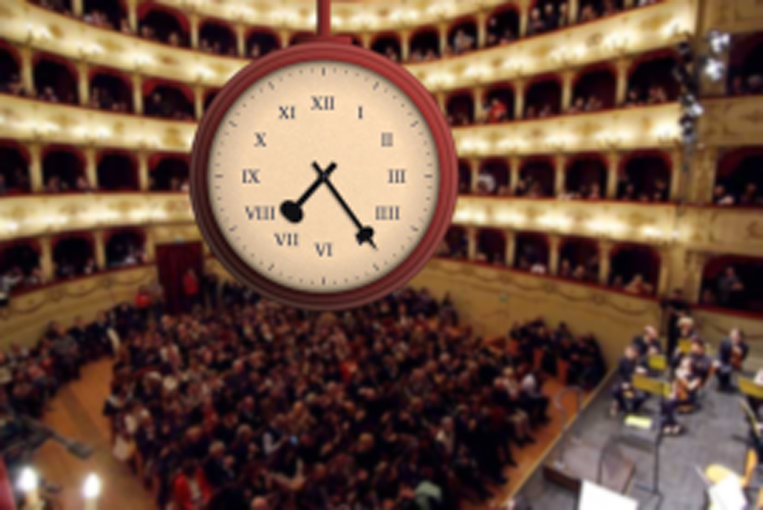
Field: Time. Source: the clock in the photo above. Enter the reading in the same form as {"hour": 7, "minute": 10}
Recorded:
{"hour": 7, "minute": 24}
